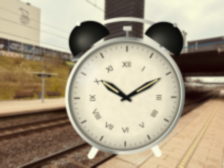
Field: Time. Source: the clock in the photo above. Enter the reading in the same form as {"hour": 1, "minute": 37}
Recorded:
{"hour": 10, "minute": 10}
